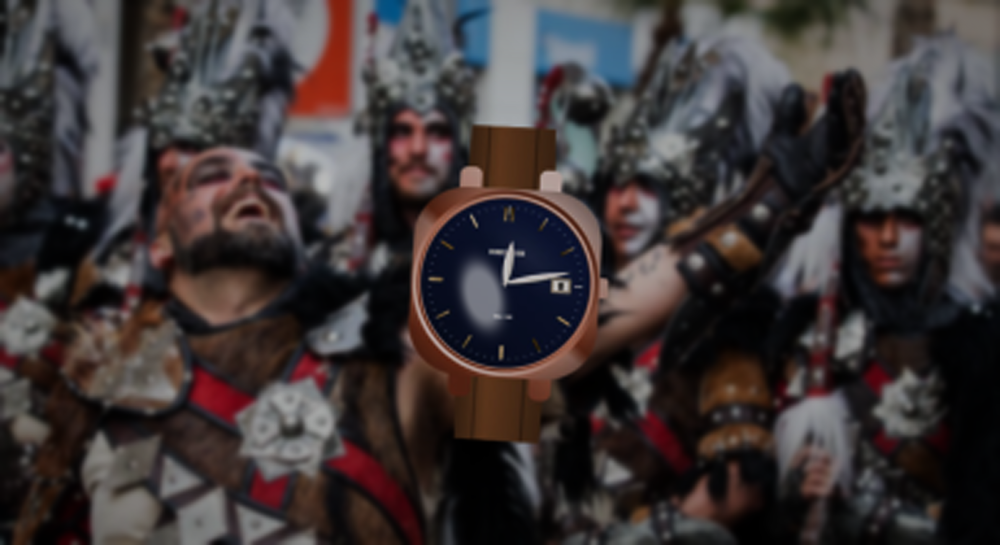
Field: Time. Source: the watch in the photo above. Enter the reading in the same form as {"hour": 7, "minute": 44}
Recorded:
{"hour": 12, "minute": 13}
